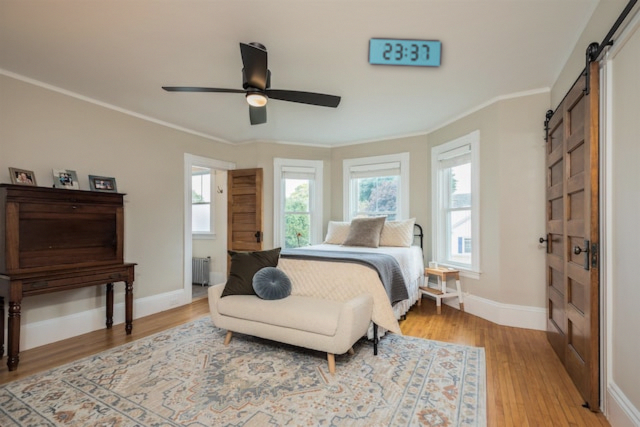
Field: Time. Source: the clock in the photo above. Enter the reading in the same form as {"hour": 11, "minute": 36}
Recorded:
{"hour": 23, "minute": 37}
